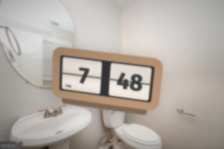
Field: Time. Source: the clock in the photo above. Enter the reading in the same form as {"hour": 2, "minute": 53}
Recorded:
{"hour": 7, "minute": 48}
